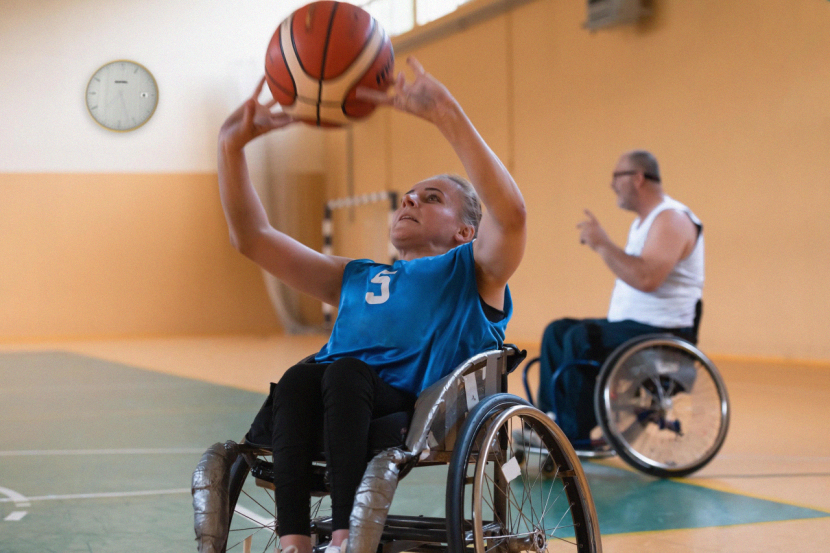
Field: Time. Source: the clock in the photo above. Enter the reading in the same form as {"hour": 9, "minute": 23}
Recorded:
{"hour": 7, "minute": 27}
